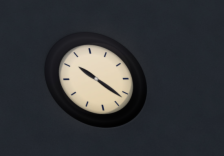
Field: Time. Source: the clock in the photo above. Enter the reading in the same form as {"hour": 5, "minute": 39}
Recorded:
{"hour": 10, "minute": 22}
